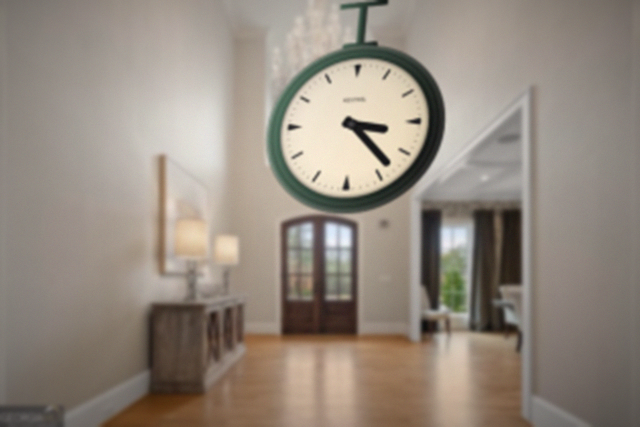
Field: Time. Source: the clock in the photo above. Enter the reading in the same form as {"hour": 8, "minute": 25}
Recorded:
{"hour": 3, "minute": 23}
